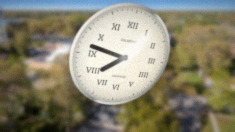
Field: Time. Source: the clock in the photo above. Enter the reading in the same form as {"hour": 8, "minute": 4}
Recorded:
{"hour": 7, "minute": 47}
